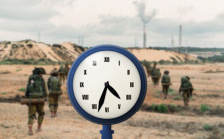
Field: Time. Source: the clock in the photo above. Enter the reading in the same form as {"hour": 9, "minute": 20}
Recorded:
{"hour": 4, "minute": 33}
